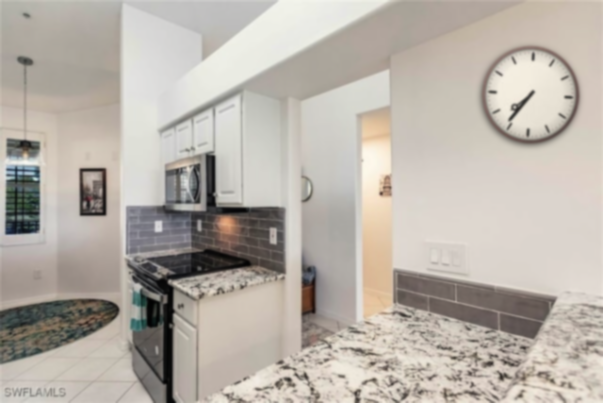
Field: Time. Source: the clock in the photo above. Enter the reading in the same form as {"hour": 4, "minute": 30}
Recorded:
{"hour": 7, "minute": 36}
